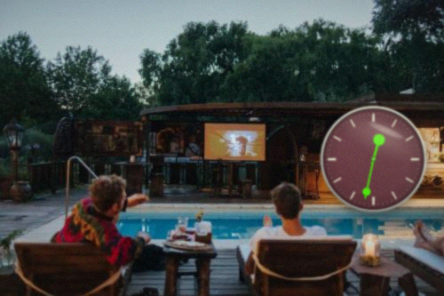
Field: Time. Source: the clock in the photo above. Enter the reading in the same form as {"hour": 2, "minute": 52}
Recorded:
{"hour": 12, "minute": 32}
